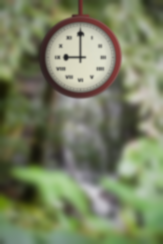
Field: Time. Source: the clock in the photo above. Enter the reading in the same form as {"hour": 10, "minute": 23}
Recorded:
{"hour": 9, "minute": 0}
